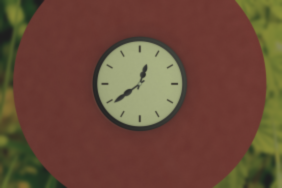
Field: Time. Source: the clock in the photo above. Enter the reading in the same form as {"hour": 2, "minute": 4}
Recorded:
{"hour": 12, "minute": 39}
